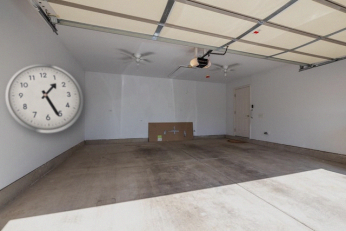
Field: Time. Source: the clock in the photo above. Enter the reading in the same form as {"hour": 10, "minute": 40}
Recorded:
{"hour": 1, "minute": 26}
